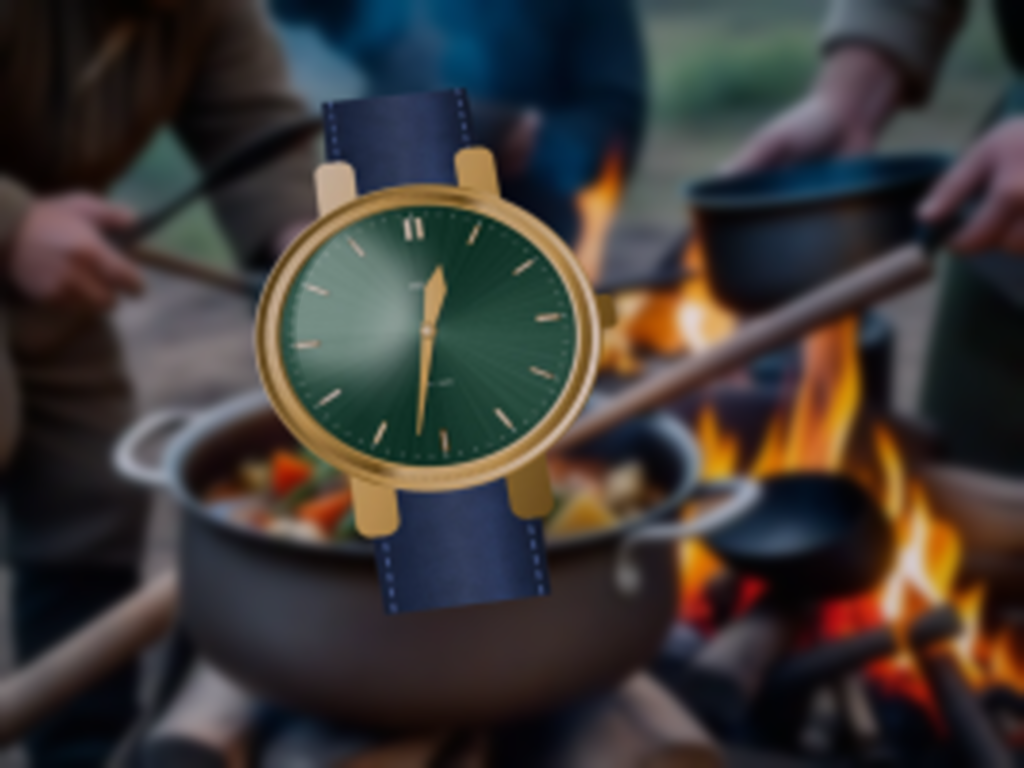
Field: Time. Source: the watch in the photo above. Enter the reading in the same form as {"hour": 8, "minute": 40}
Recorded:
{"hour": 12, "minute": 32}
